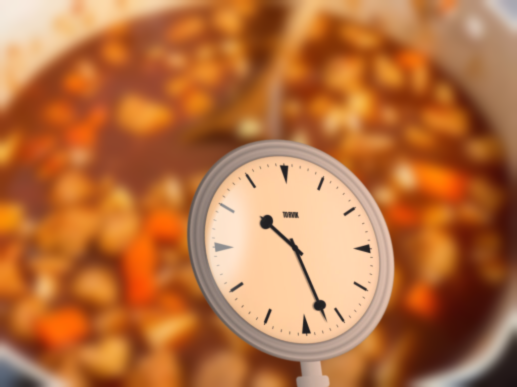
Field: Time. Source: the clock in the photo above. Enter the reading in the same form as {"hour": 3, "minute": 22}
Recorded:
{"hour": 10, "minute": 27}
